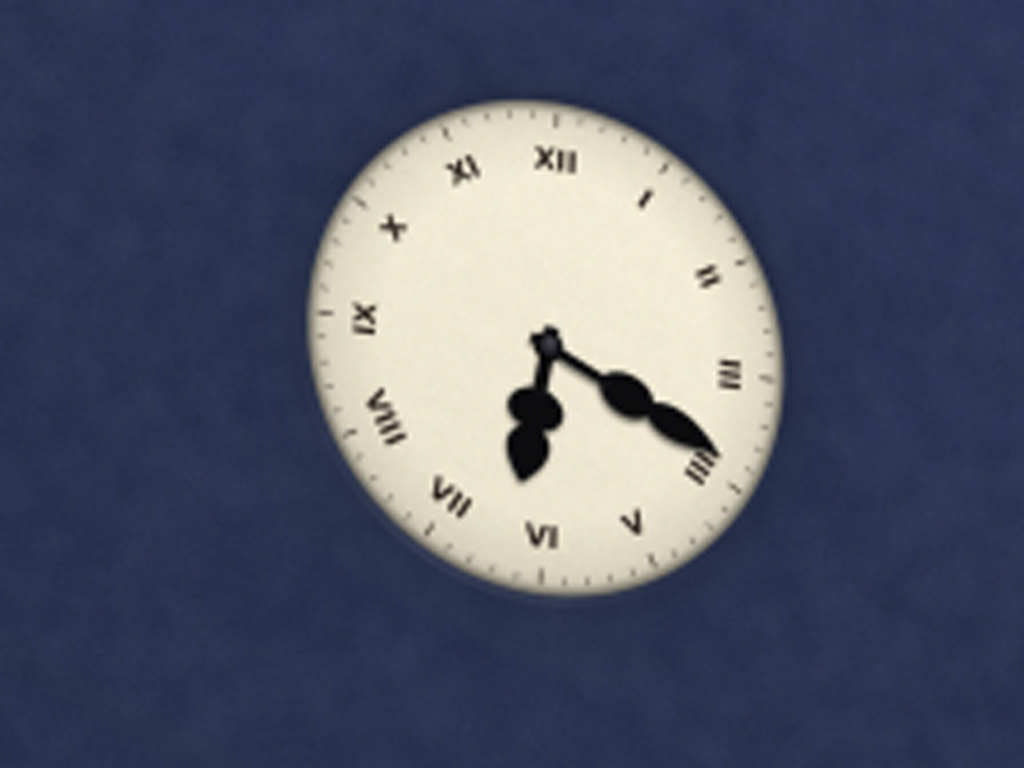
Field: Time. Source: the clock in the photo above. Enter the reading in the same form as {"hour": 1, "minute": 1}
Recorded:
{"hour": 6, "minute": 19}
